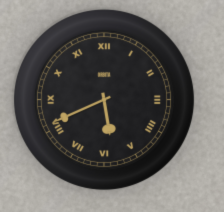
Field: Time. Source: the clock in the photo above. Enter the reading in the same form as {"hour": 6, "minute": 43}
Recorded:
{"hour": 5, "minute": 41}
